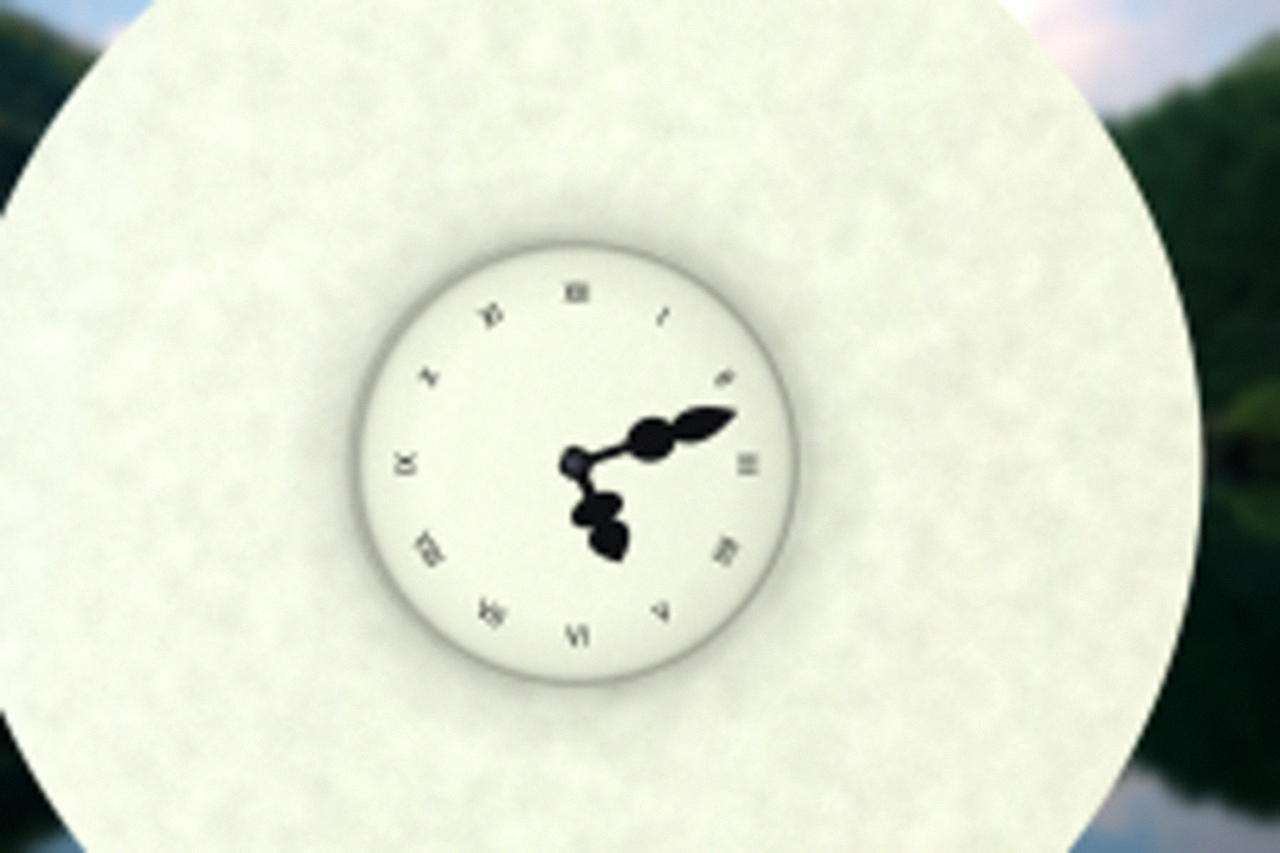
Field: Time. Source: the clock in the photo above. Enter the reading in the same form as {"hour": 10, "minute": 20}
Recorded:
{"hour": 5, "minute": 12}
